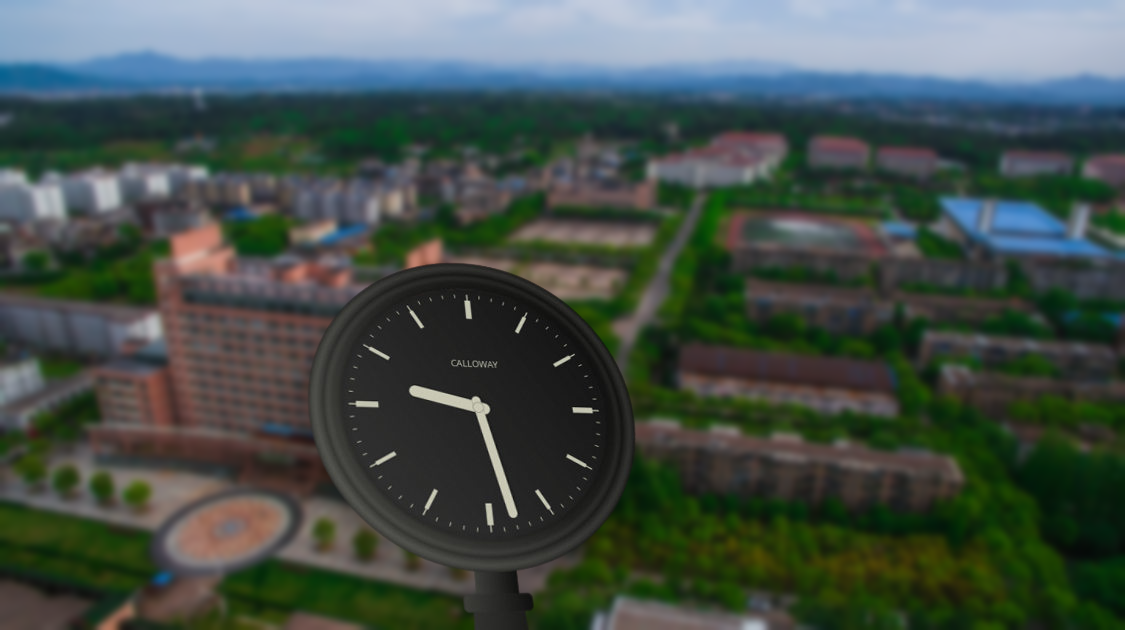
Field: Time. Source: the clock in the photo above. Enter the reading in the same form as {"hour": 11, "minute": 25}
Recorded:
{"hour": 9, "minute": 28}
